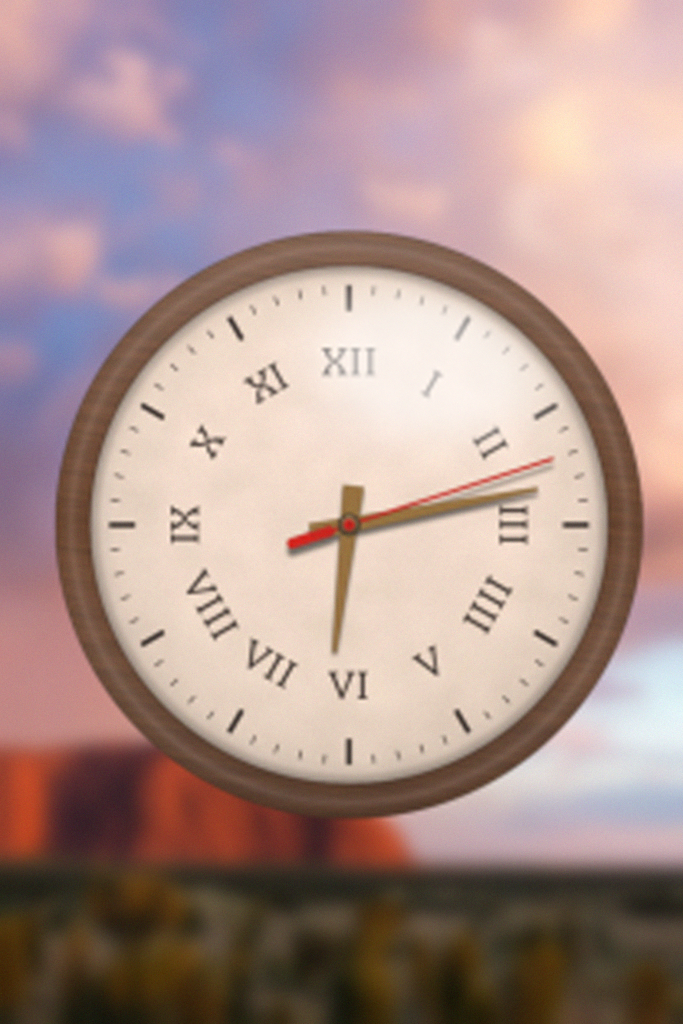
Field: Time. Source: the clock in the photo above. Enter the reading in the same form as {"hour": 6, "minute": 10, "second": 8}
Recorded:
{"hour": 6, "minute": 13, "second": 12}
